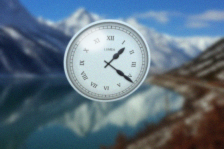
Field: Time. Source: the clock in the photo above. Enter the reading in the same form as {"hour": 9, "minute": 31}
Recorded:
{"hour": 1, "minute": 21}
